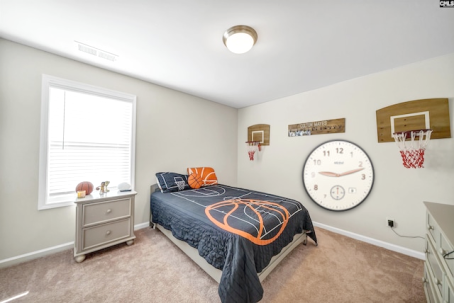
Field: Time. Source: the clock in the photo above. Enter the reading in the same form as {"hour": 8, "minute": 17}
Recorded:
{"hour": 9, "minute": 12}
